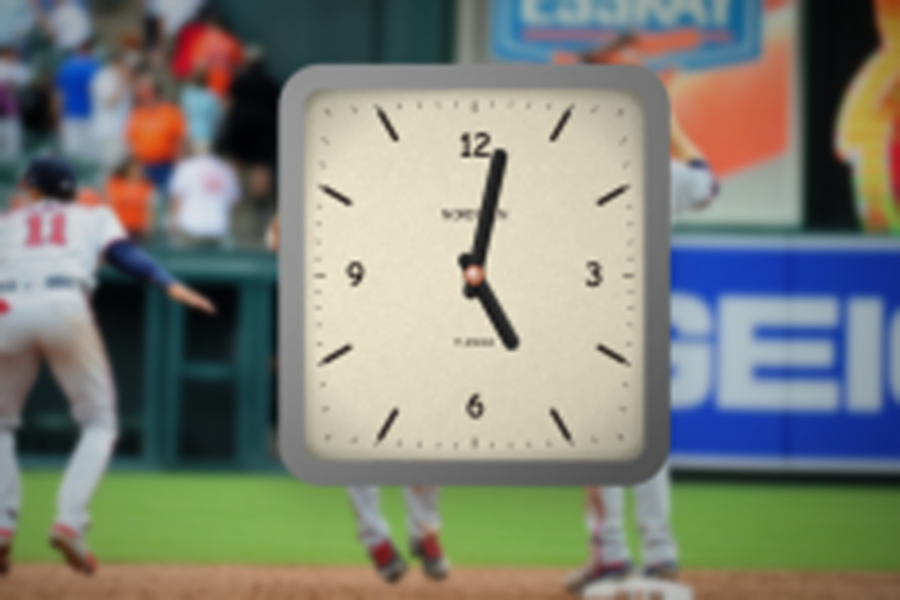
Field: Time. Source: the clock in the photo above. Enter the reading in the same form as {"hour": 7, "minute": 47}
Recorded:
{"hour": 5, "minute": 2}
